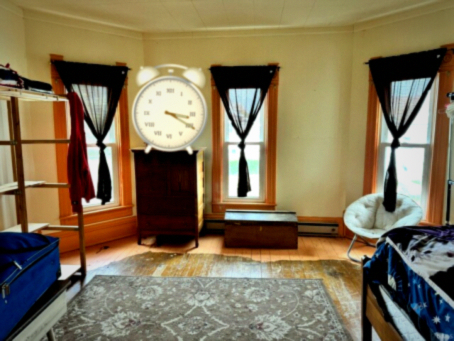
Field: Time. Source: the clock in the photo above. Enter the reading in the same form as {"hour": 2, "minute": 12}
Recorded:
{"hour": 3, "minute": 20}
